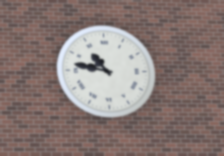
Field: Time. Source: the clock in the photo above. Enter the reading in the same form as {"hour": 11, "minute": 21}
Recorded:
{"hour": 10, "minute": 47}
